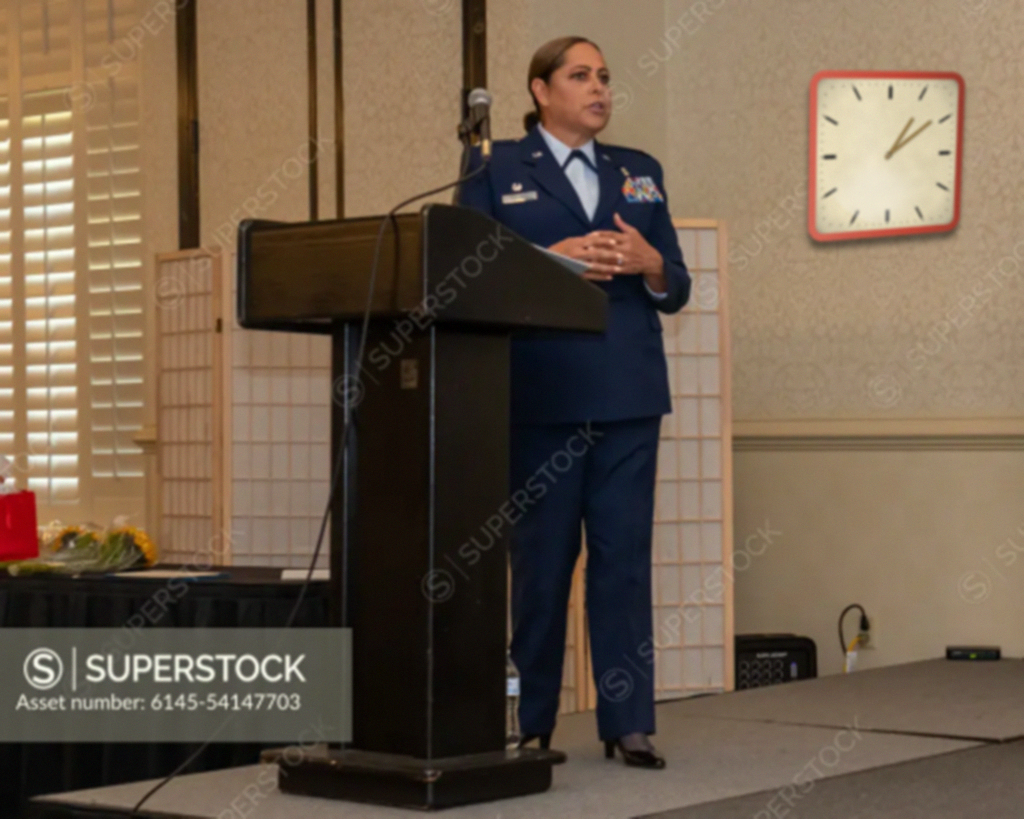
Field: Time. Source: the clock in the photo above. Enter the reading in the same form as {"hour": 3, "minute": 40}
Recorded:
{"hour": 1, "minute": 9}
